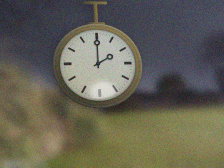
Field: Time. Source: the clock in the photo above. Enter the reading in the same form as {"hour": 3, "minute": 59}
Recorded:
{"hour": 2, "minute": 0}
